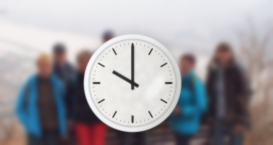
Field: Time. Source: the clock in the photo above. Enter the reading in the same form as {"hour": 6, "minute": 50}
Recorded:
{"hour": 10, "minute": 0}
